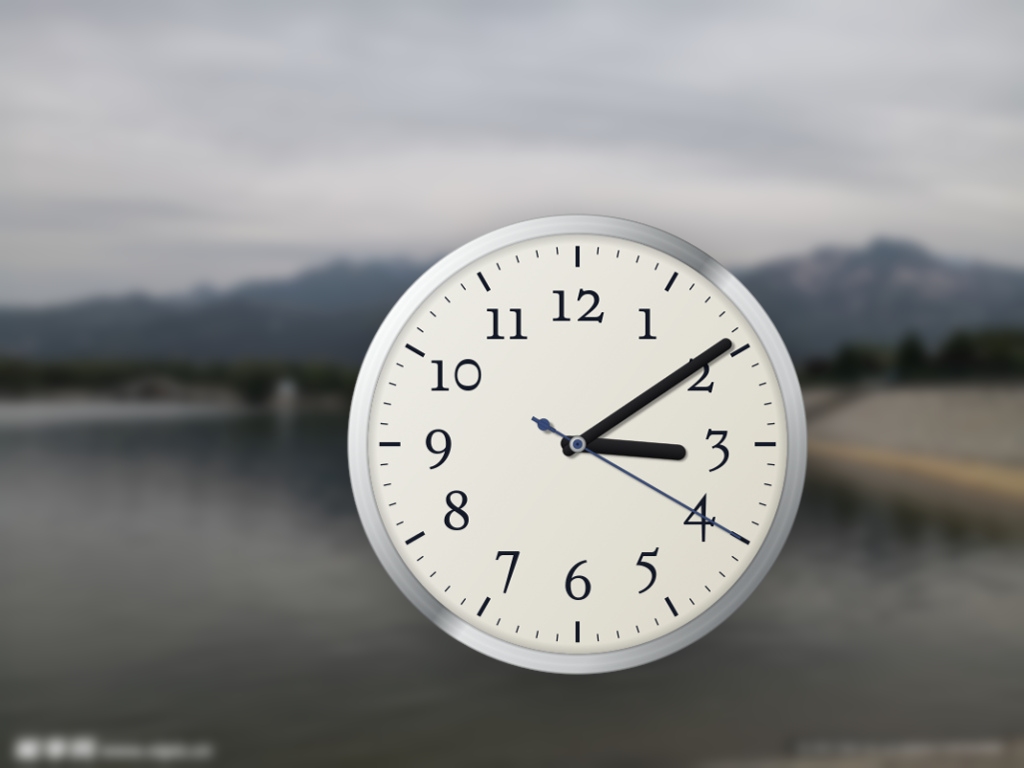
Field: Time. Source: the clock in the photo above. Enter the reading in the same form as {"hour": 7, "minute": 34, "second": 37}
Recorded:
{"hour": 3, "minute": 9, "second": 20}
